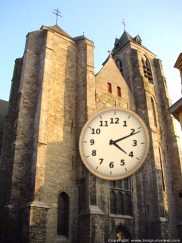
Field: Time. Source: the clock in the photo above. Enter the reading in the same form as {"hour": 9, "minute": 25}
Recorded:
{"hour": 4, "minute": 11}
